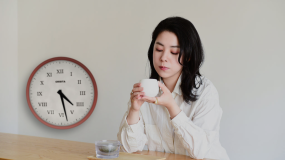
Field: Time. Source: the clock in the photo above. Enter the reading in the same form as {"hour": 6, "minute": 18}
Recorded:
{"hour": 4, "minute": 28}
